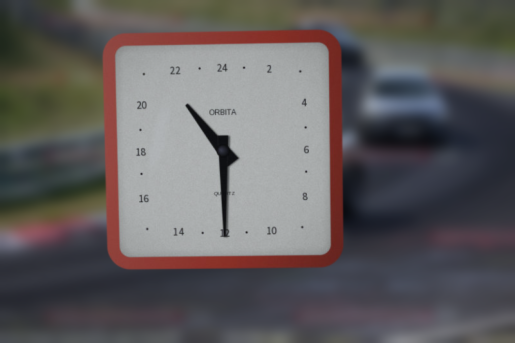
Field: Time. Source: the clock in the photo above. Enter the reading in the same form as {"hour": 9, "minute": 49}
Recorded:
{"hour": 21, "minute": 30}
